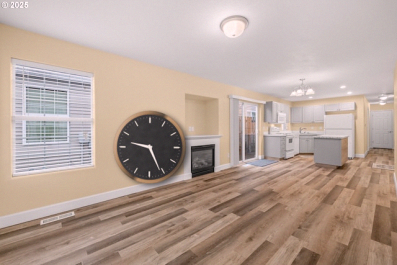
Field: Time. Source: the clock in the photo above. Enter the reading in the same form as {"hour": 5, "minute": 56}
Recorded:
{"hour": 9, "minute": 26}
